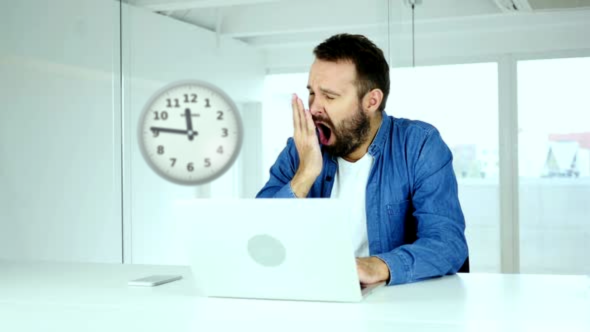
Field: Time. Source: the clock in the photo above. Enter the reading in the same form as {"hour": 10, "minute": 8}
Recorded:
{"hour": 11, "minute": 46}
